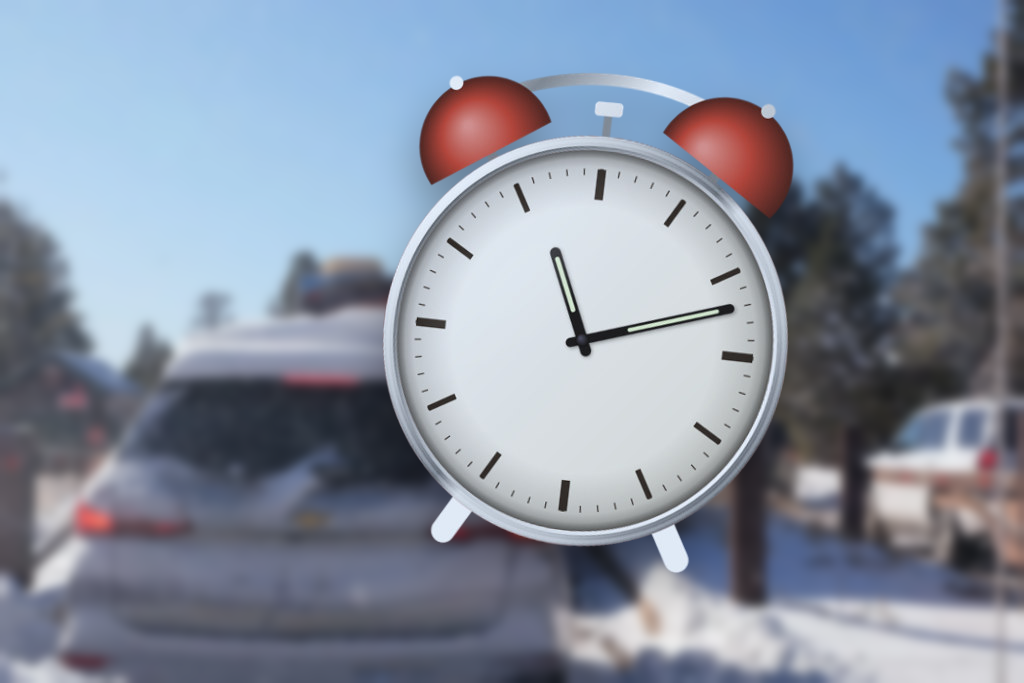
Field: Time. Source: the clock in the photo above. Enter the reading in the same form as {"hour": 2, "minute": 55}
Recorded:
{"hour": 11, "minute": 12}
